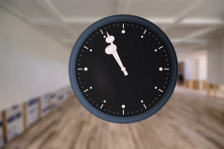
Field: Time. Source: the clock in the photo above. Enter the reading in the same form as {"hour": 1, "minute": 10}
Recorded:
{"hour": 10, "minute": 56}
